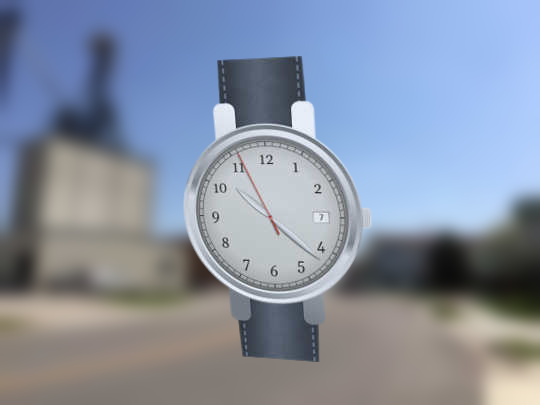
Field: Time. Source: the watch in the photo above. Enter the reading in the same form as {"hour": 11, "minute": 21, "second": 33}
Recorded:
{"hour": 10, "minute": 21, "second": 56}
